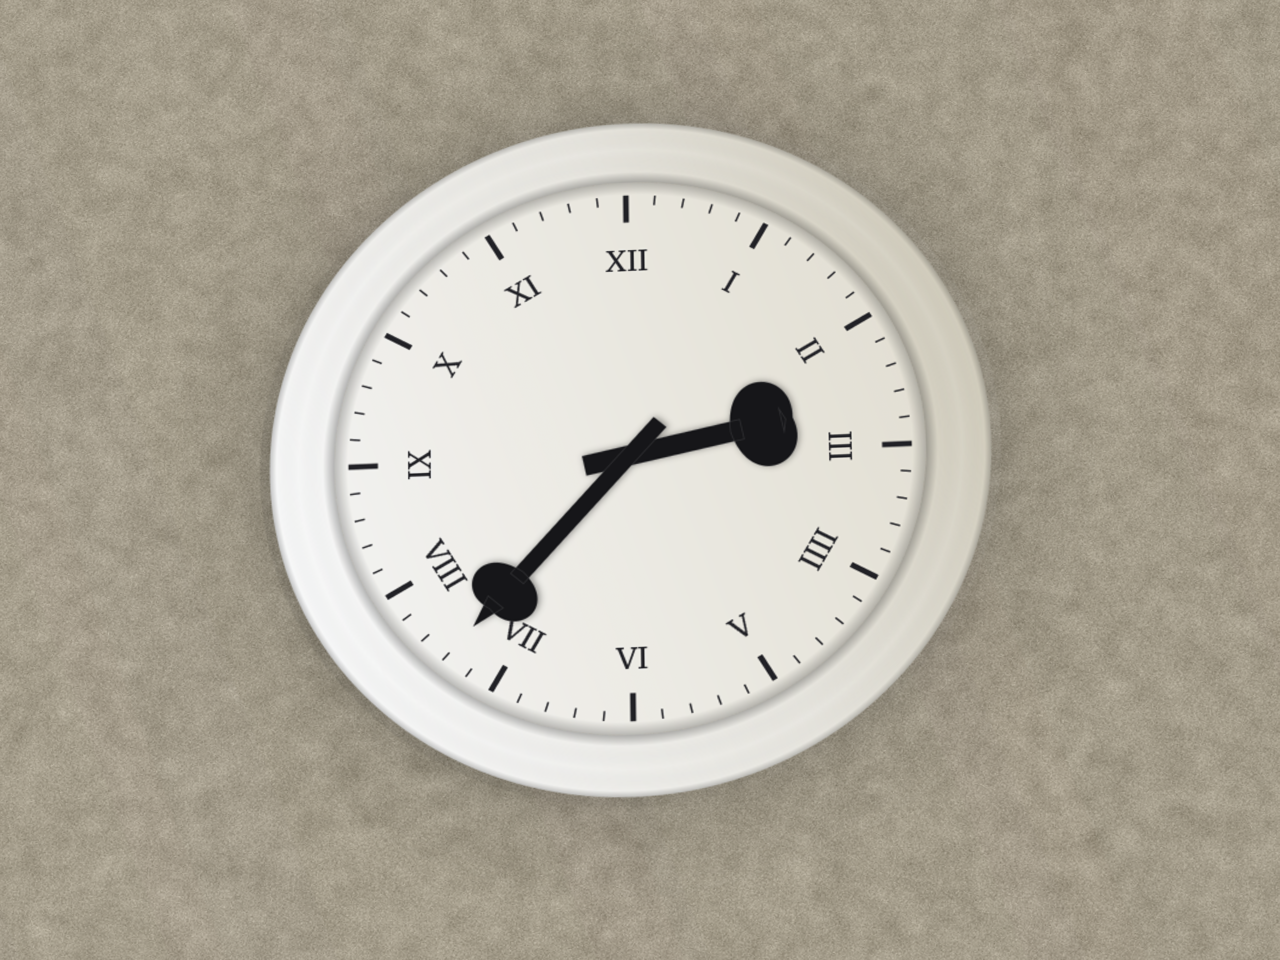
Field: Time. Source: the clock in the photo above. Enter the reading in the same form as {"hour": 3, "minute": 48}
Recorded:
{"hour": 2, "minute": 37}
